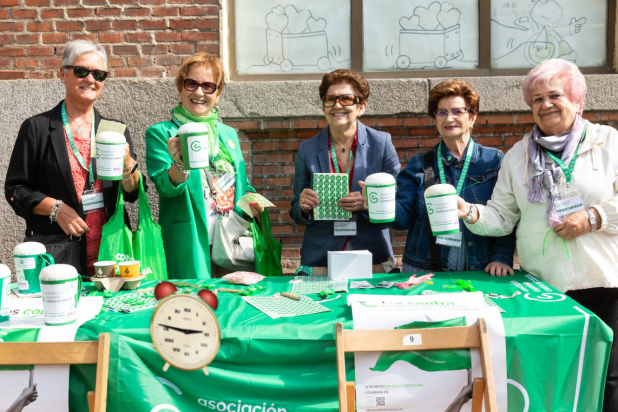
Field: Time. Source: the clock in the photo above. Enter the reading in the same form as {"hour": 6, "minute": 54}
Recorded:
{"hour": 2, "minute": 46}
